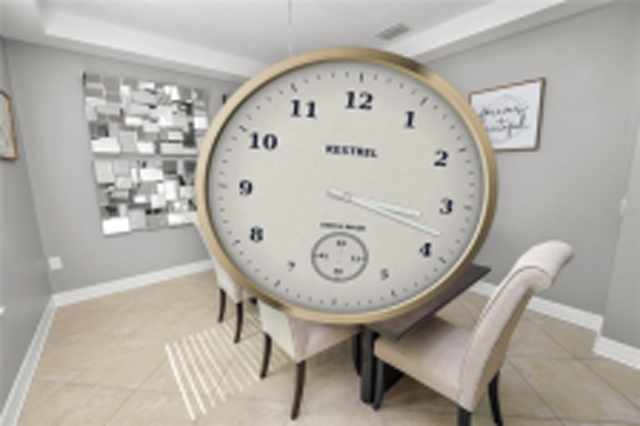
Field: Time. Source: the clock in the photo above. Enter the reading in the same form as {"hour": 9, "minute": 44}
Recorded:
{"hour": 3, "minute": 18}
